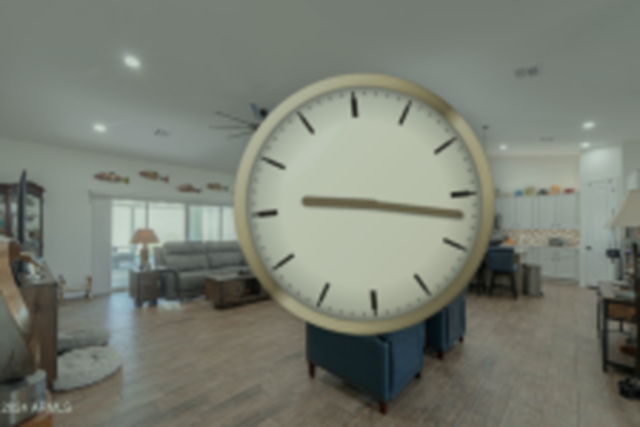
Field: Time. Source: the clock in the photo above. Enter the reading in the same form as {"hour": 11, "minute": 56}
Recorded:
{"hour": 9, "minute": 17}
